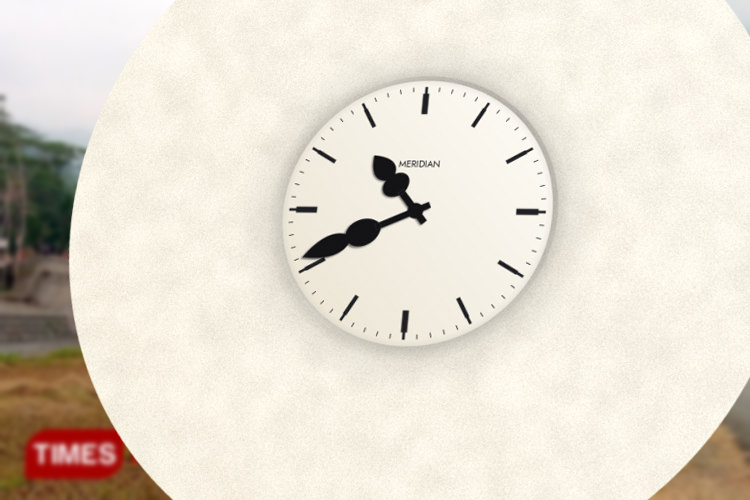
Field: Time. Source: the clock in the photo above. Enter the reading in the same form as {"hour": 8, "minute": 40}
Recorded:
{"hour": 10, "minute": 41}
